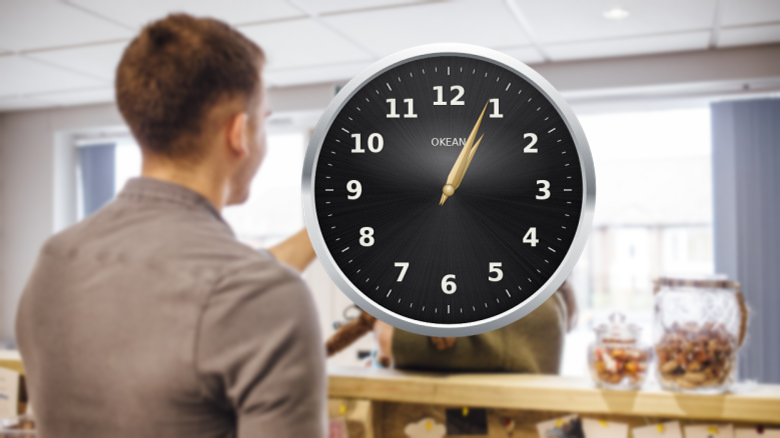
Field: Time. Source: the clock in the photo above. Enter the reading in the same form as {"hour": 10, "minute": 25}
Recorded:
{"hour": 1, "minute": 4}
